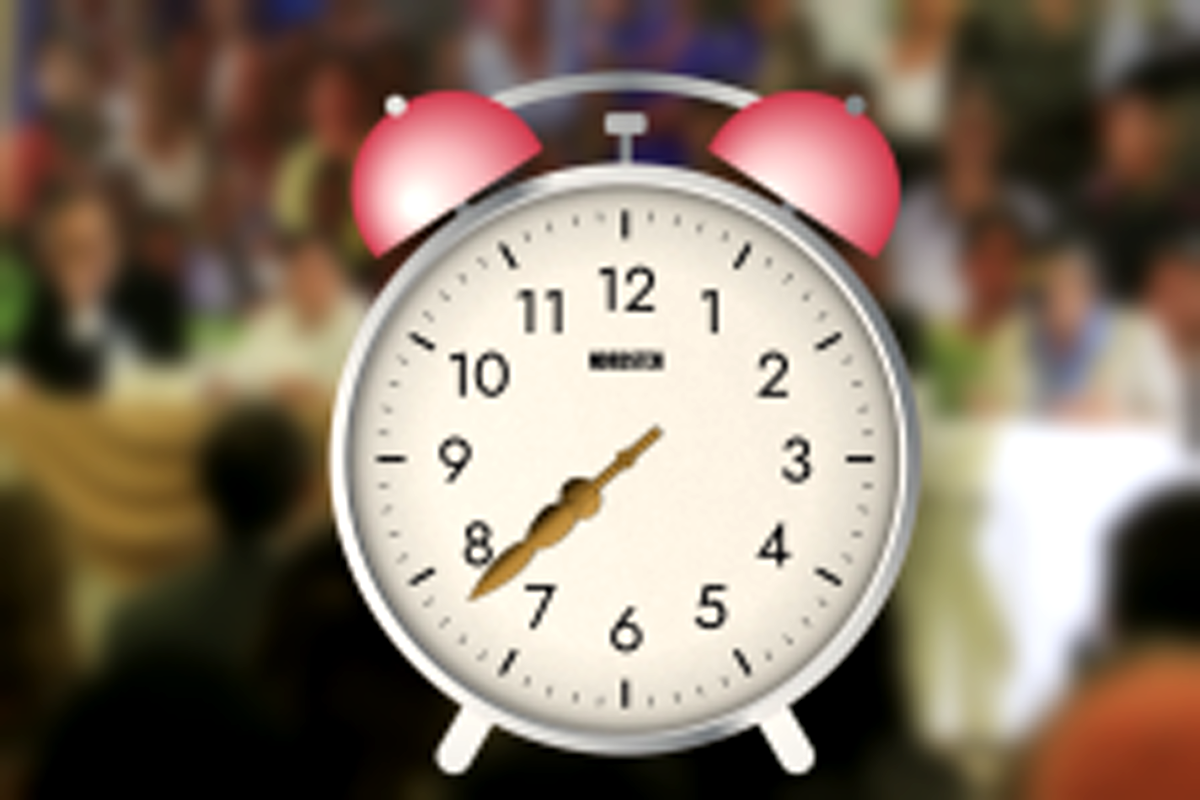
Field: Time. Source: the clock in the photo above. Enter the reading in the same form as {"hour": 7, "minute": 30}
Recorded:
{"hour": 7, "minute": 38}
